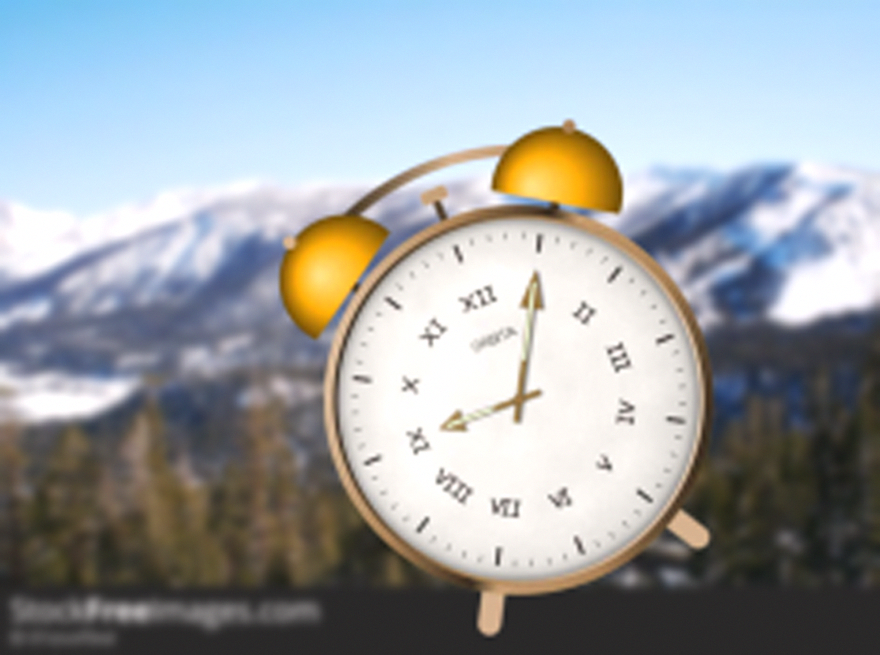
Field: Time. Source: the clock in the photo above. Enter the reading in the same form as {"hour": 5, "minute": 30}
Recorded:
{"hour": 9, "minute": 5}
